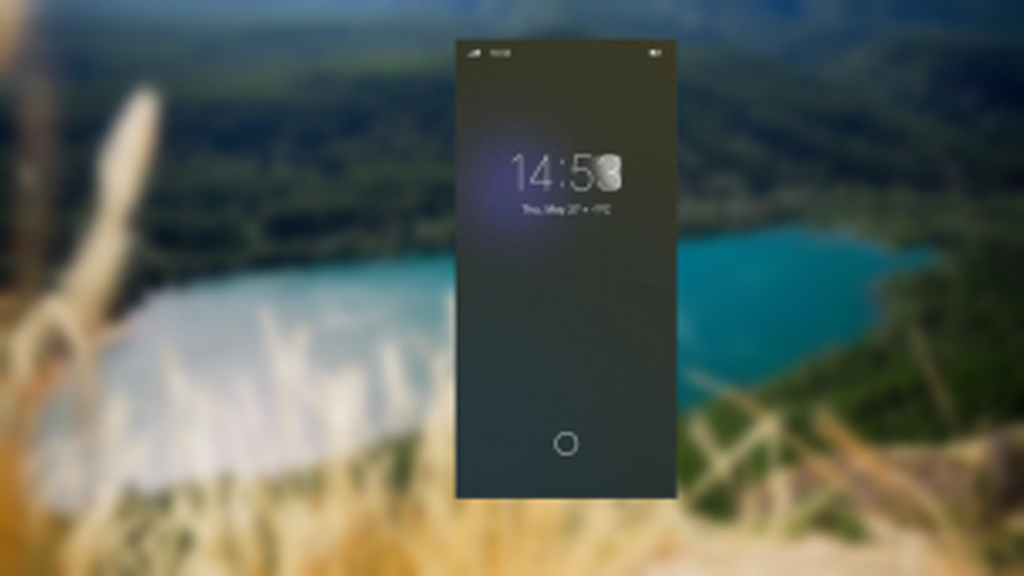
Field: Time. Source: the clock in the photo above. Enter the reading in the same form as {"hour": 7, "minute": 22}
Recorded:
{"hour": 14, "minute": 53}
